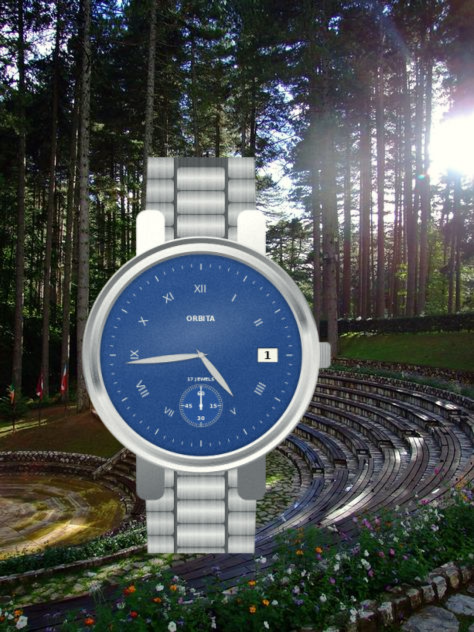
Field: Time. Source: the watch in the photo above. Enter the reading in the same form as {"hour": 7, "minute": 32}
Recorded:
{"hour": 4, "minute": 44}
